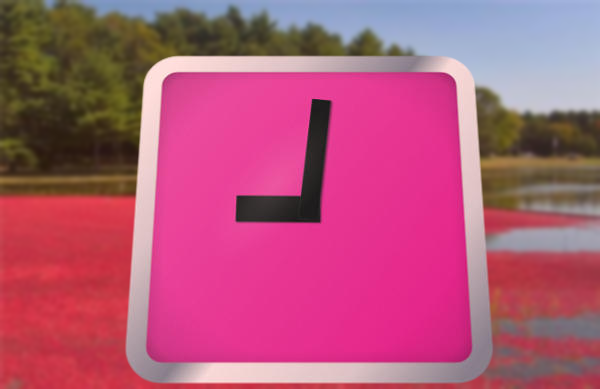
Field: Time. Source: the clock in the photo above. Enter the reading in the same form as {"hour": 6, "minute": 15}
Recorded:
{"hour": 9, "minute": 1}
